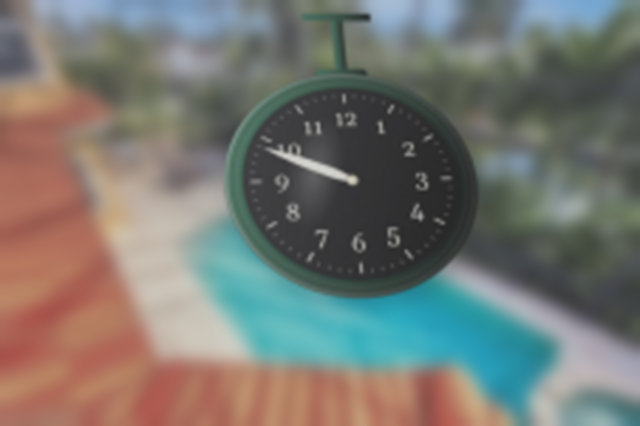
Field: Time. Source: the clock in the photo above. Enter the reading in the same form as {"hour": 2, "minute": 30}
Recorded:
{"hour": 9, "minute": 49}
